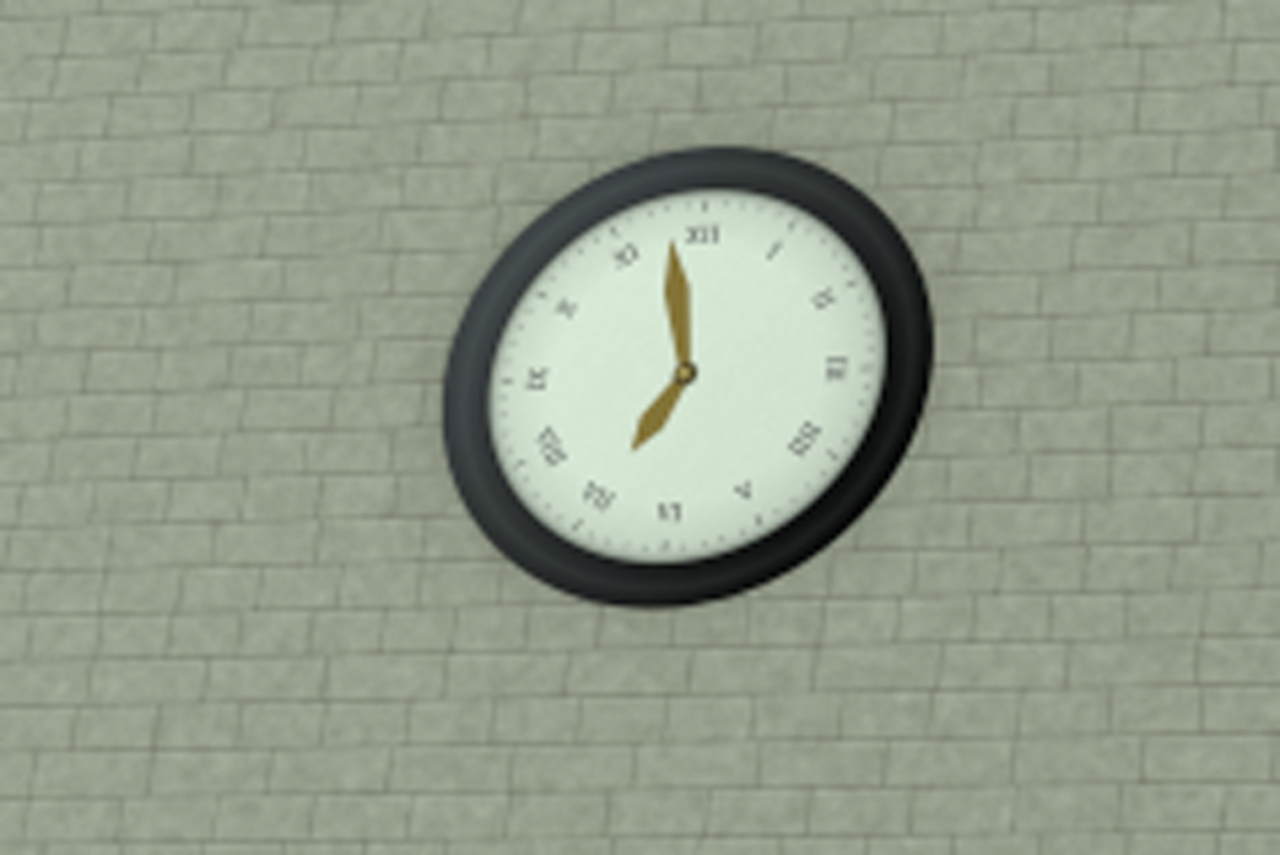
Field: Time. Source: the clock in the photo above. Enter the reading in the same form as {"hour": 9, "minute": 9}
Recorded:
{"hour": 6, "minute": 58}
